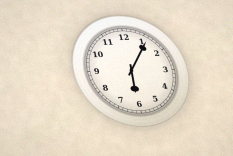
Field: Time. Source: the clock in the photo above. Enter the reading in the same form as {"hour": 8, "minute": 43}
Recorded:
{"hour": 6, "minute": 6}
